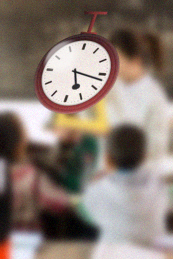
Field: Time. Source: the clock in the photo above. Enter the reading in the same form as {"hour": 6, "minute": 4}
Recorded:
{"hour": 5, "minute": 17}
